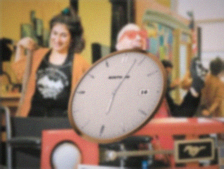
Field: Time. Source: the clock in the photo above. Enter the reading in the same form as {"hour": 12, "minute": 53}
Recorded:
{"hour": 6, "minute": 3}
